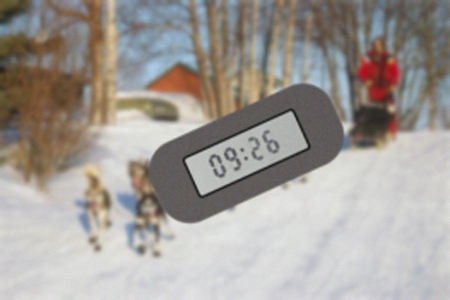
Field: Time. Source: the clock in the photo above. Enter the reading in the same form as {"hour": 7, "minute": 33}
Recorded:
{"hour": 9, "minute": 26}
